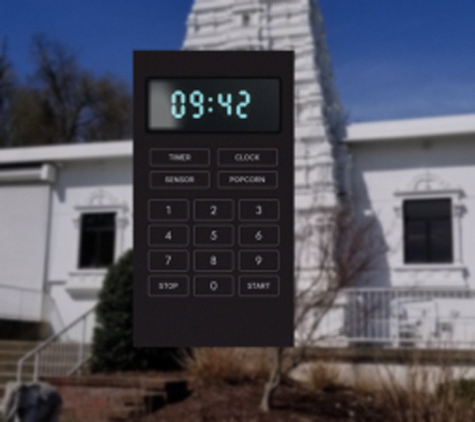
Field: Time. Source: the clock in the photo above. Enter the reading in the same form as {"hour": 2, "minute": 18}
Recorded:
{"hour": 9, "minute": 42}
